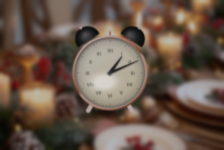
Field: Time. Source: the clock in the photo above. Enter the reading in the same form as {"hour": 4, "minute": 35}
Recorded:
{"hour": 1, "minute": 11}
